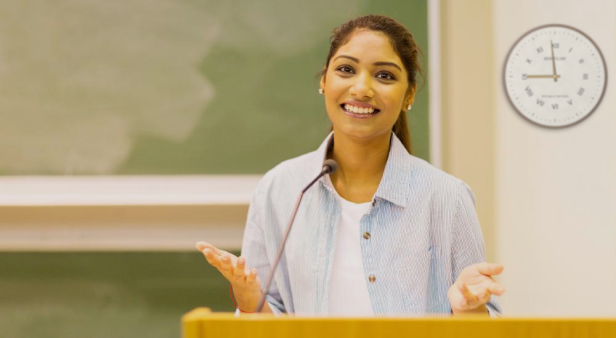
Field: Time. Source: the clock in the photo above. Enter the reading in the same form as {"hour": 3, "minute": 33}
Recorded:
{"hour": 8, "minute": 59}
